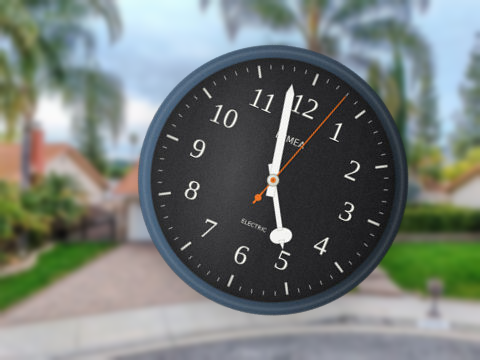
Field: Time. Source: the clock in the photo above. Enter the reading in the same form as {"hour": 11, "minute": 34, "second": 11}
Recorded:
{"hour": 4, "minute": 58, "second": 3}
